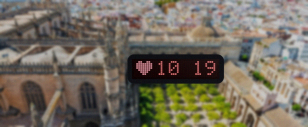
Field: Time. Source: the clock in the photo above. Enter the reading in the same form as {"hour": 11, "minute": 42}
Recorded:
{"hour": 10, "minute": 19}
